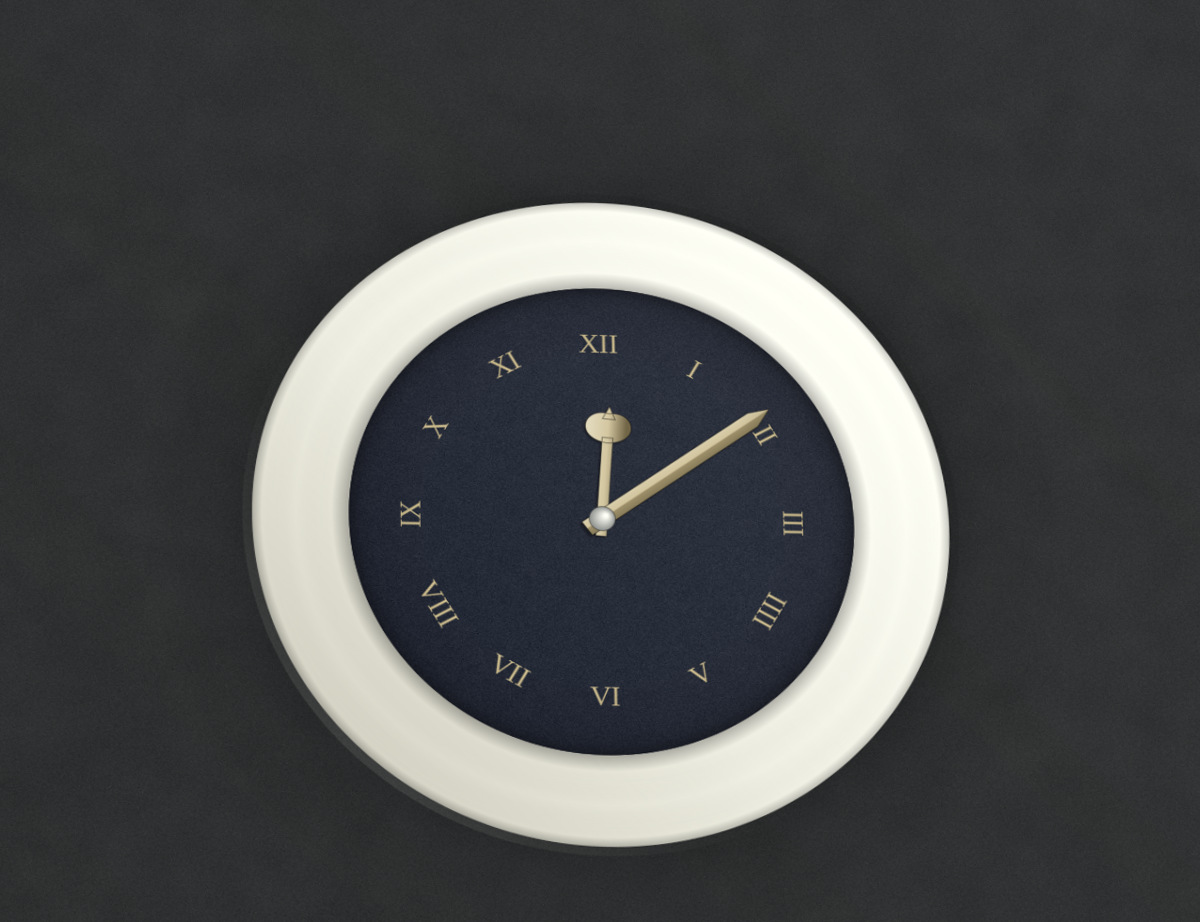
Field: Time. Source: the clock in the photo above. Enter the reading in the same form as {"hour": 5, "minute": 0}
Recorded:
{"hour": 12, "minute": 9}
